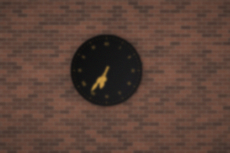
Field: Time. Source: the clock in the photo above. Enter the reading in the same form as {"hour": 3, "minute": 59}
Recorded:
{"hour": 6, "minute": 36}
